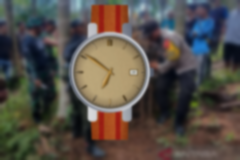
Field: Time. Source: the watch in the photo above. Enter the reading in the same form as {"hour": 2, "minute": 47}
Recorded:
{"hour": 6, "minute": 51}
